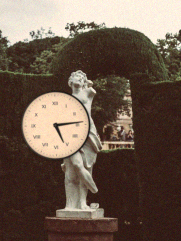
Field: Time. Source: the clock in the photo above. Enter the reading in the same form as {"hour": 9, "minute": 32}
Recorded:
{"hour": 5, "minute": 14}
